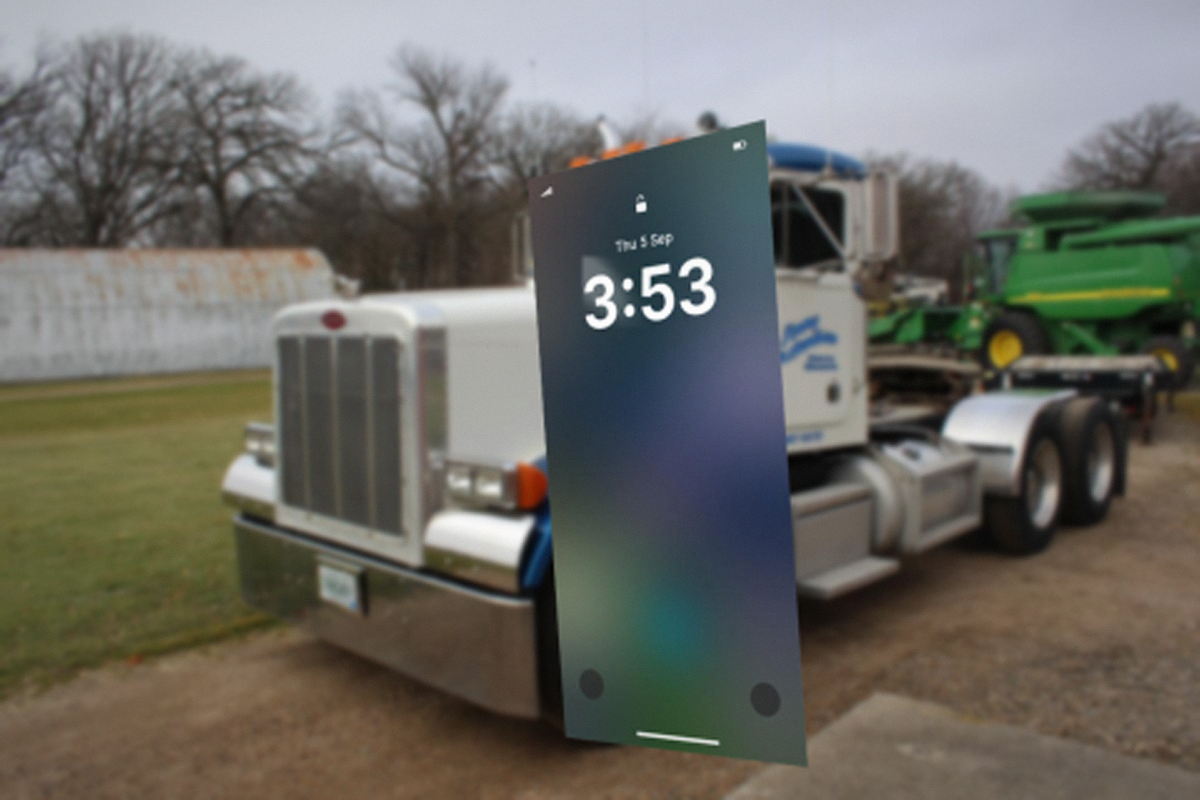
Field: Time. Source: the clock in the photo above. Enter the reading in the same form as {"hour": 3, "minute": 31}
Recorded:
{"hour": 3, "minute": 53}
